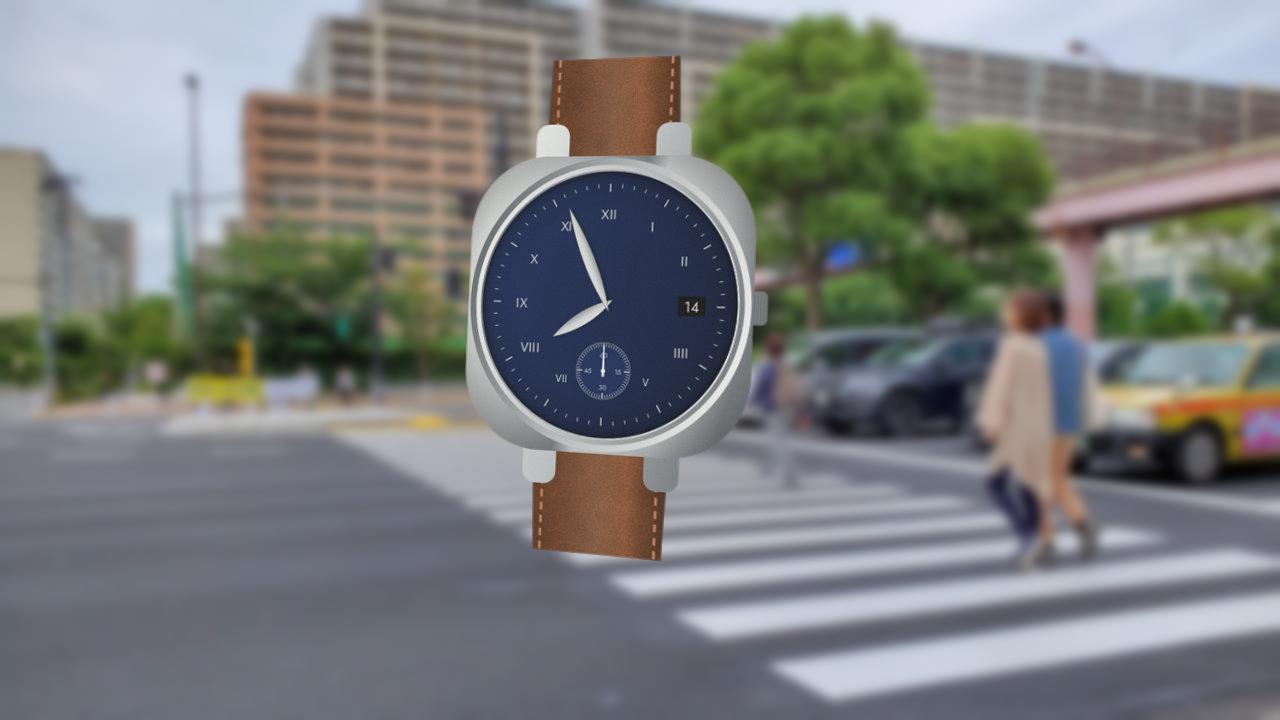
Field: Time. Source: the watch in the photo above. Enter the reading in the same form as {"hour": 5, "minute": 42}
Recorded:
{"hour": 7, "minute": 56}
